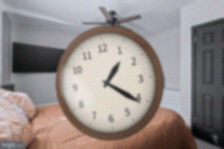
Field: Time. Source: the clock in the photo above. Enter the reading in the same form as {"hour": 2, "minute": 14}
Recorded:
{"hour": 1, "minute": 21}
